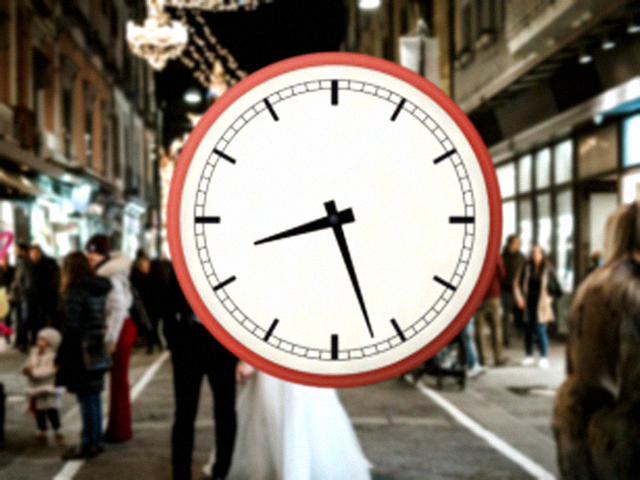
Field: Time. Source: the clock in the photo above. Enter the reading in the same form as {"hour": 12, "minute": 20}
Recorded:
{"hour": 8, "minute": 27}
